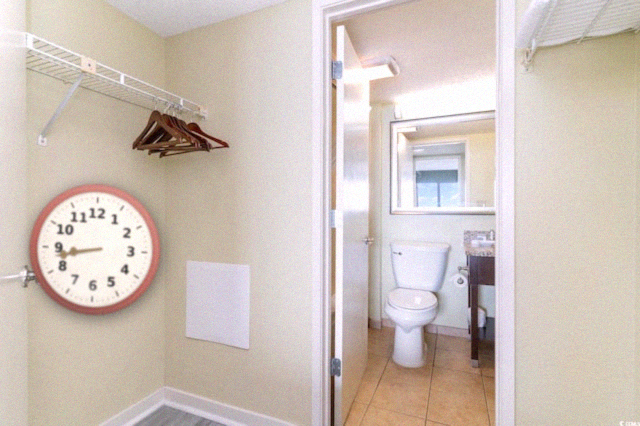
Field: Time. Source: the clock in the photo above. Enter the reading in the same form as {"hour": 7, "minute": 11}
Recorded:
{"hour": 8, "minute": 43}
